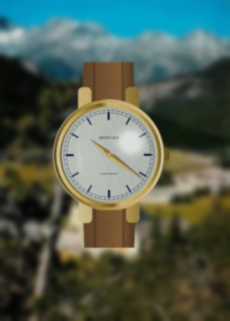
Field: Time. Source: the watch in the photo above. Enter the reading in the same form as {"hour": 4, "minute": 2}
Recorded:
{"hour": 10, "minute": 21}
